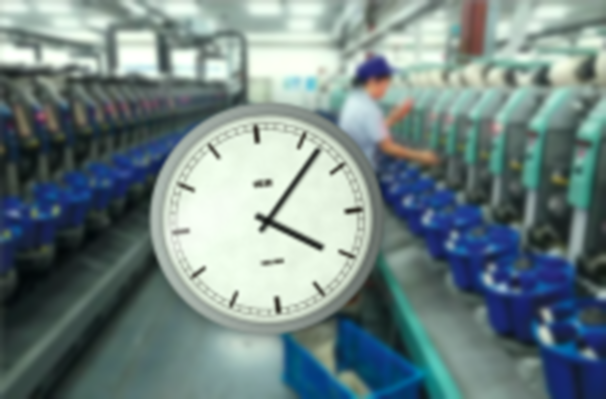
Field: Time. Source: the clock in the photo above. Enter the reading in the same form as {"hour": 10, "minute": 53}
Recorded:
{"hour": 4, "minute": 7}
